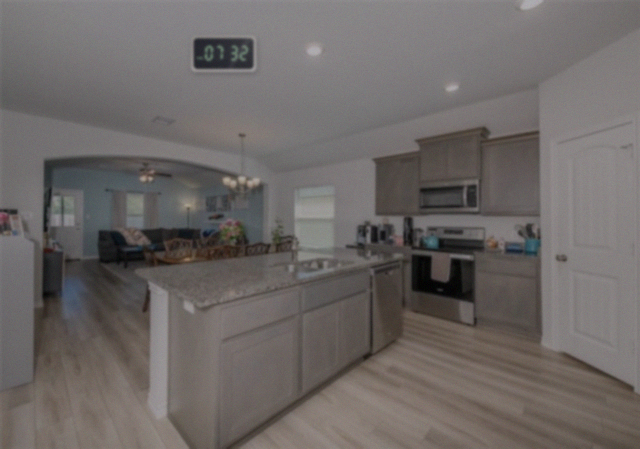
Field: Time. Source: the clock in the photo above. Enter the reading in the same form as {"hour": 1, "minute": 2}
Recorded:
{"hour": 7, "minute": 32}
